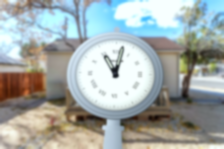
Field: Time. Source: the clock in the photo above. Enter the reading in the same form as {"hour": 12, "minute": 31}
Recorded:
{"hour": 11, "minute": 2}
